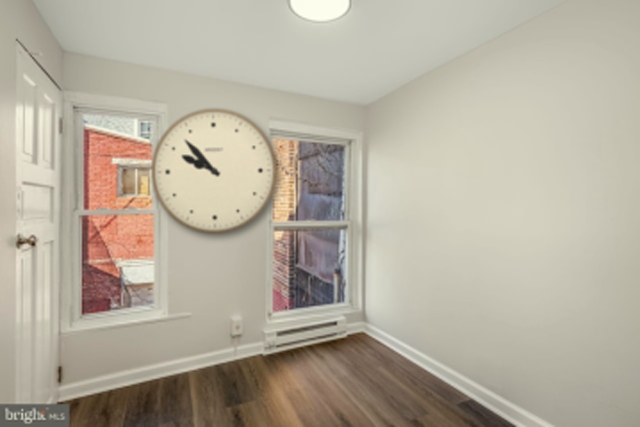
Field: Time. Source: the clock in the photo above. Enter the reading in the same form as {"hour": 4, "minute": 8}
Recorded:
{"hour": 9, "minute": 53}
